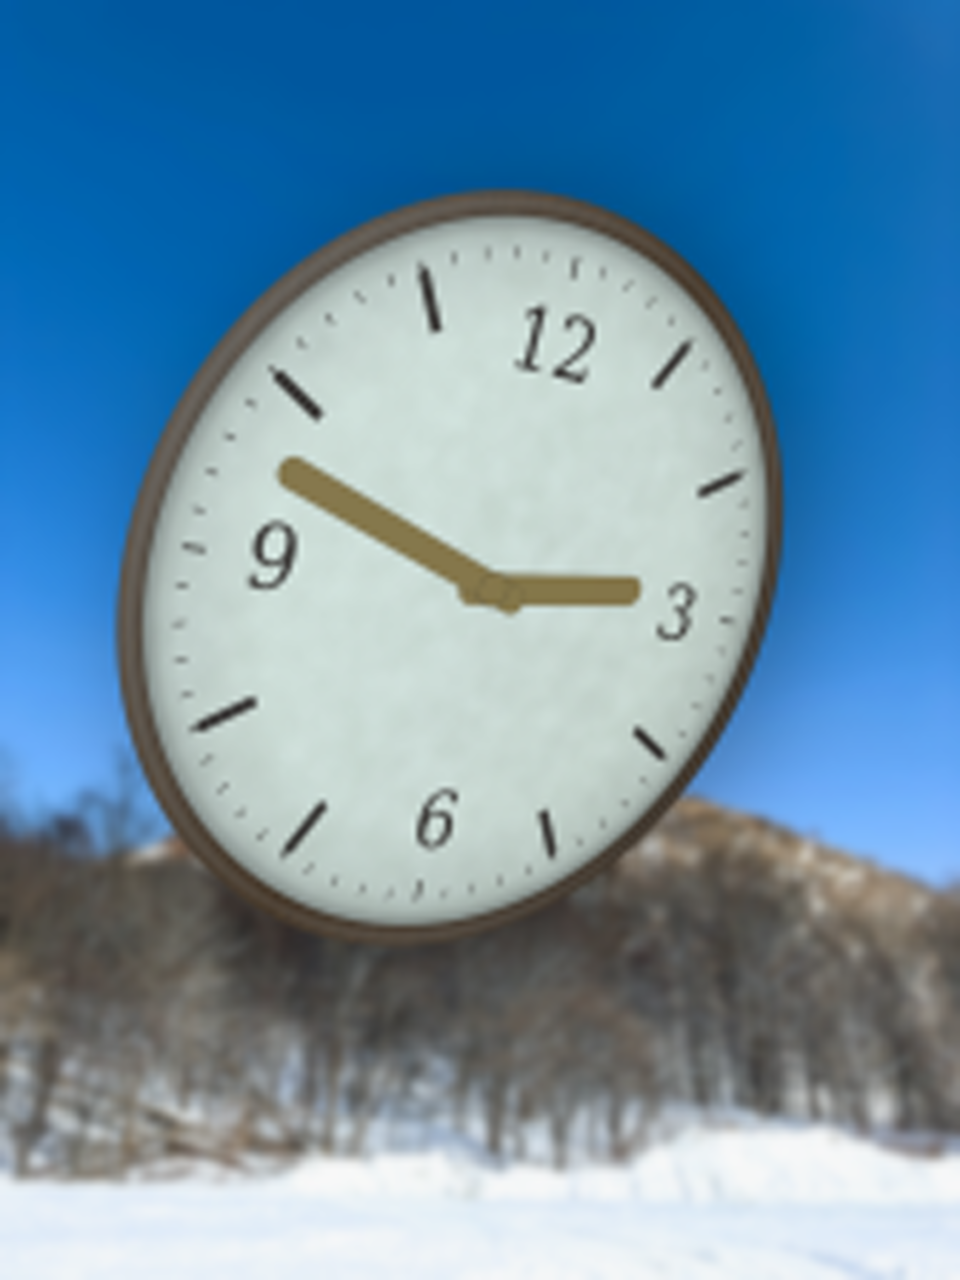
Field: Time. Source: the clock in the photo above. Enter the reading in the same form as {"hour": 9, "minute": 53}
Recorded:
{"hour": 2, "minute": 48}
